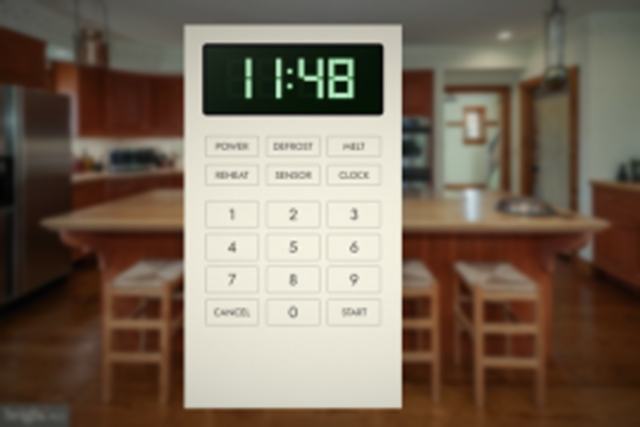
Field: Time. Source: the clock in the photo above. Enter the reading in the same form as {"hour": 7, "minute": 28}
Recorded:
{"hour": 11, "minute": 48}
